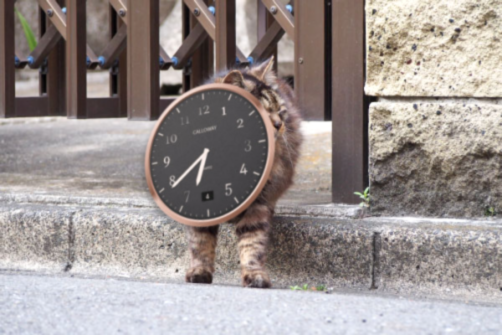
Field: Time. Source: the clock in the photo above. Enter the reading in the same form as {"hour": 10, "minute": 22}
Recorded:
{"hour": 6, "minute": 39}
